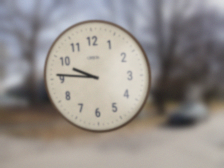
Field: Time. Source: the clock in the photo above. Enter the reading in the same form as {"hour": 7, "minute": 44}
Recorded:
{"hour": 9, "minute": 46}
